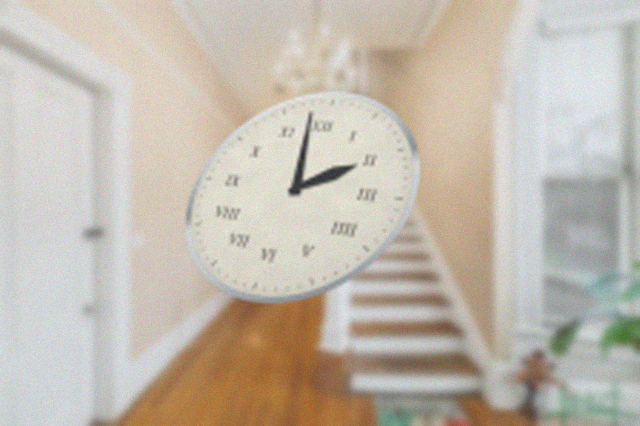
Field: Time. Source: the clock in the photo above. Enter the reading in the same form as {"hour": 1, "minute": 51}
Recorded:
{"hour": 1, "minute": 58}
